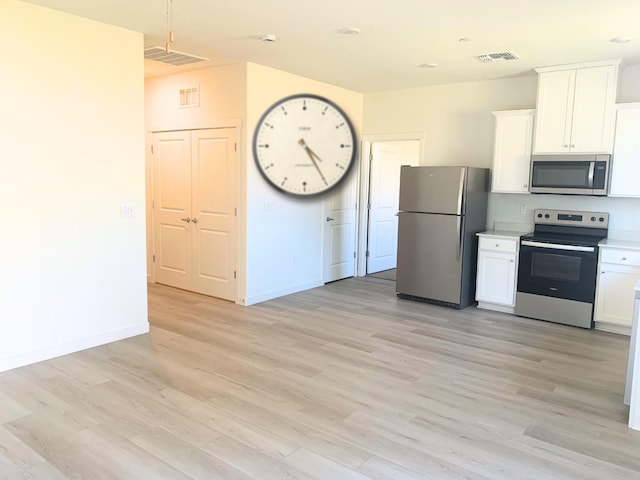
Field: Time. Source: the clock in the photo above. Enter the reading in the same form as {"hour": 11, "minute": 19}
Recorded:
{"hour": 4, "minute": 25}
